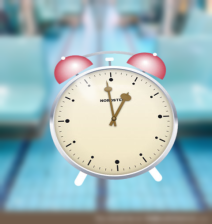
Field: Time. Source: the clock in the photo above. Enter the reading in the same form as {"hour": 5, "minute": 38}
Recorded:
{"hour": 12, "minute": 59}
